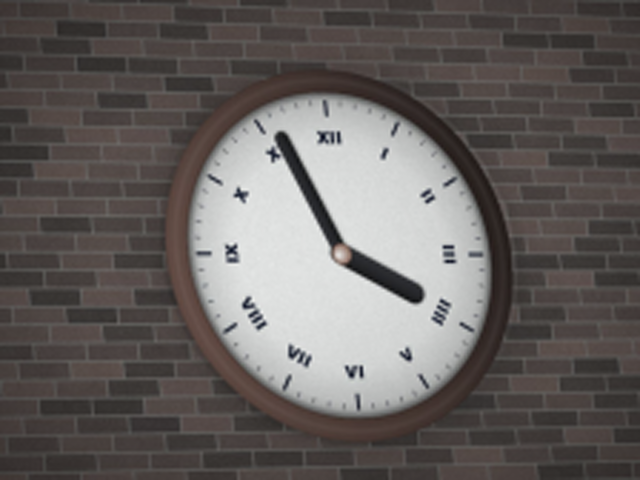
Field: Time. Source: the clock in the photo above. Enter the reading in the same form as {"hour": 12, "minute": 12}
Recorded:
{"hour": 3, "minute": 56}
